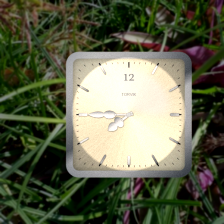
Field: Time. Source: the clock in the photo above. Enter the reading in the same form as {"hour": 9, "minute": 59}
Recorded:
{"hour": 7, "minute": 45}
